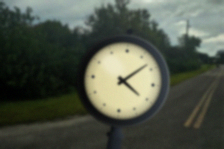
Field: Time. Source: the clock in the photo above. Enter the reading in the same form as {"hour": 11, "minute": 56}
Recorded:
{"hour": 4, "minute": 8}
